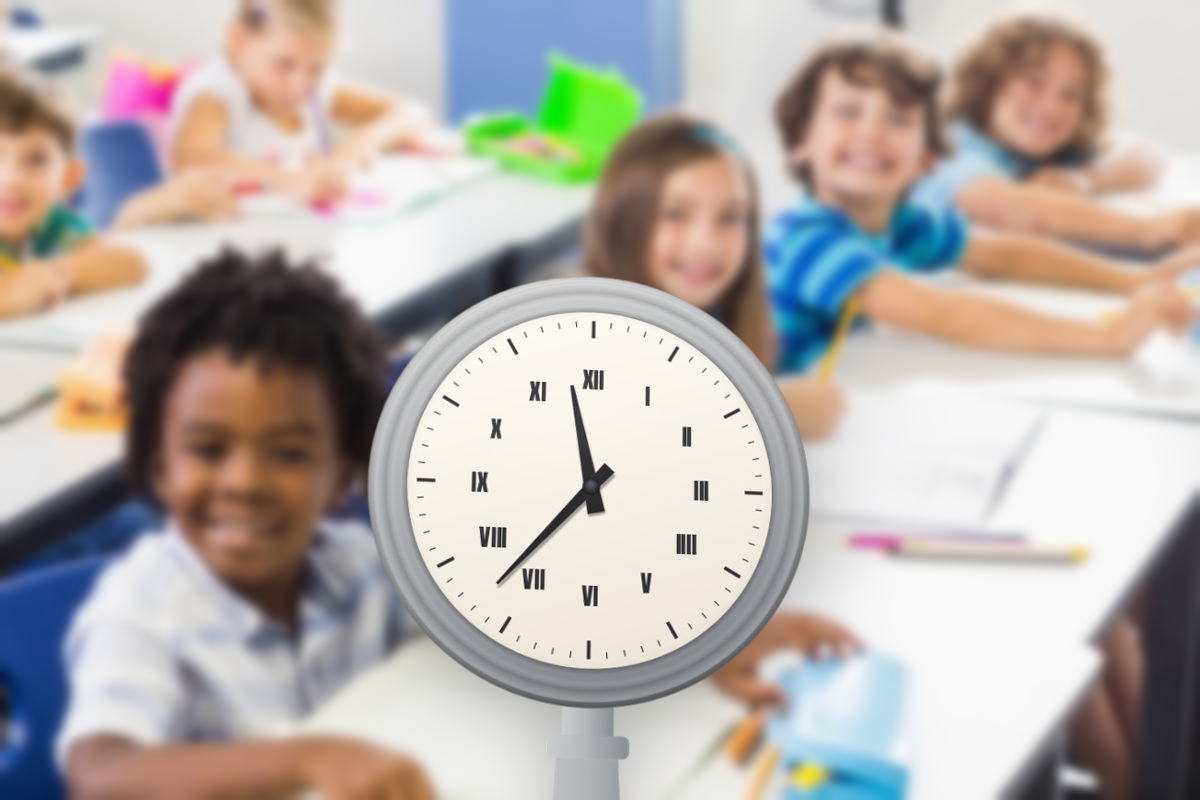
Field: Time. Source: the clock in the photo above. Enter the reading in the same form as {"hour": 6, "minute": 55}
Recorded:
{"hour": 11, "minute": 37}
